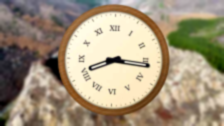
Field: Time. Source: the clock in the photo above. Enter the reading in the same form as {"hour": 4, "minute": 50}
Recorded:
{"hour": 8, "minute": 16}
